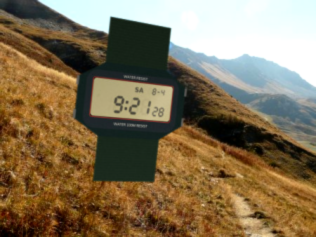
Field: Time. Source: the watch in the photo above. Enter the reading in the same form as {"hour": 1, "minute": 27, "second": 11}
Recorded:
{"hour": 9, "minute": 21, "second": 28}
